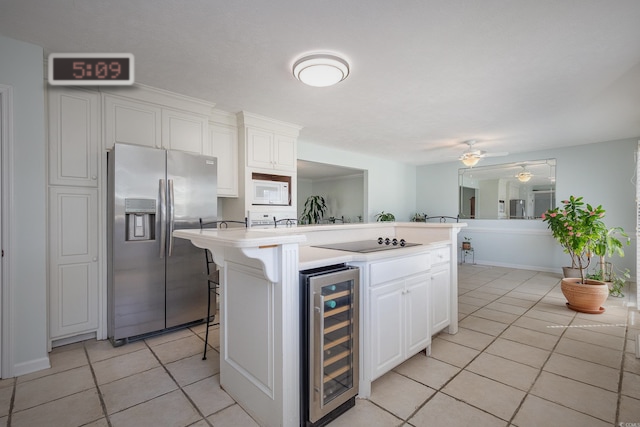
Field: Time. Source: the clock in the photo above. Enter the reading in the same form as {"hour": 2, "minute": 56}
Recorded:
{"hour": 5, "minute": 9}
